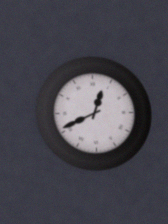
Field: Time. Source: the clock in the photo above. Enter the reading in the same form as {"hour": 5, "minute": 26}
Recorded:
{"hour": 12, "minute": 41}
